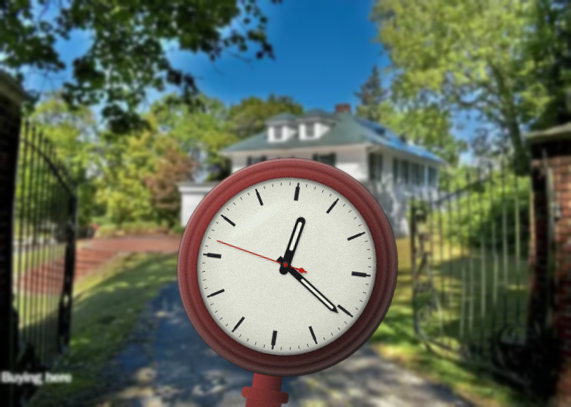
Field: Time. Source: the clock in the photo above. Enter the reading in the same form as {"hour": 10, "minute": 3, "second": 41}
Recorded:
{"hour": 12, "minute": 20, "second": 47}
